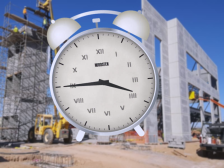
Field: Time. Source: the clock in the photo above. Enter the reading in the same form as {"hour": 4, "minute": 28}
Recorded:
{"hour": 3, "minute": 45}
